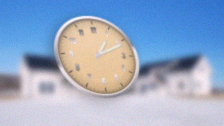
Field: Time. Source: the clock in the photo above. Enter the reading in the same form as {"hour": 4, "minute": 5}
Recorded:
{"hour": 1, "minute": 11}
